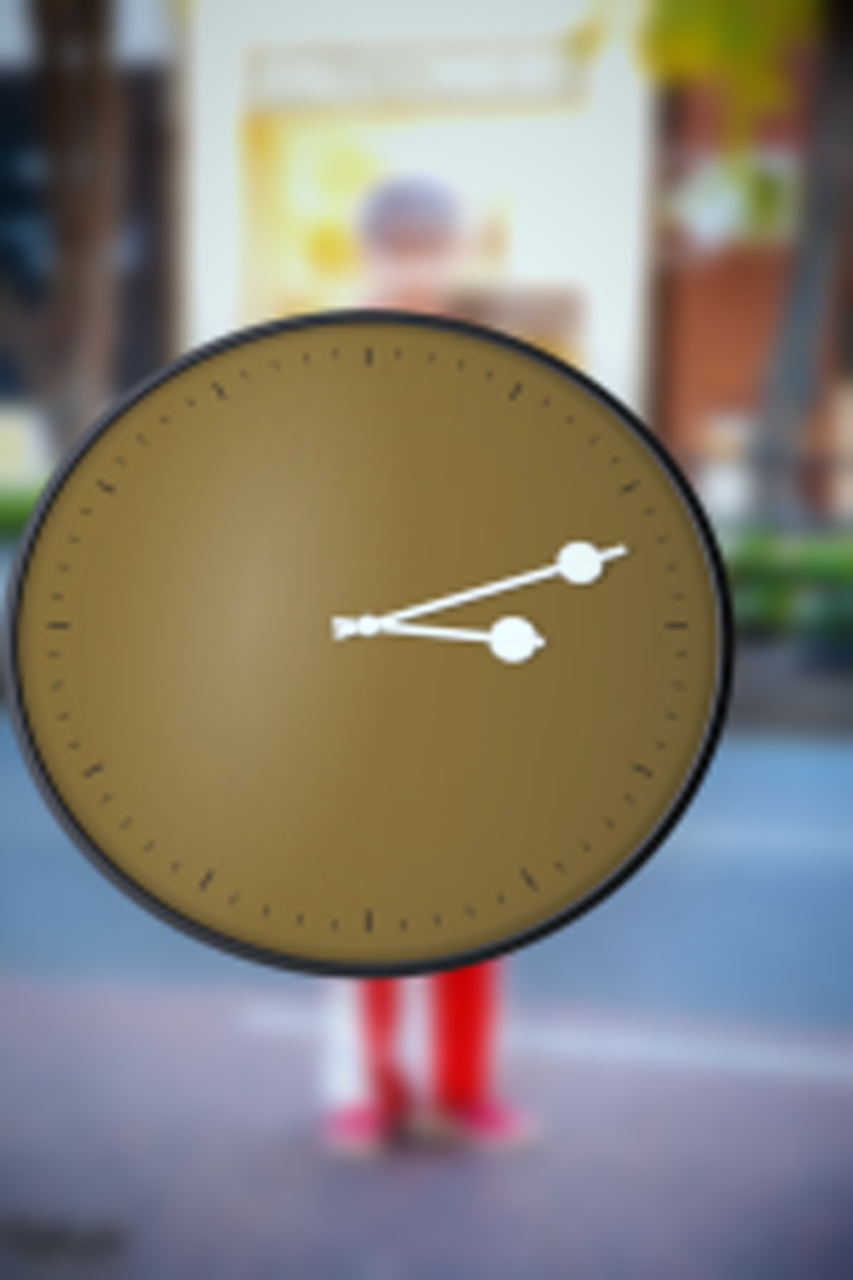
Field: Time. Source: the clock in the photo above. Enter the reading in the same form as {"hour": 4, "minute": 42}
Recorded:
{"hour": 3, "minute": 12}
